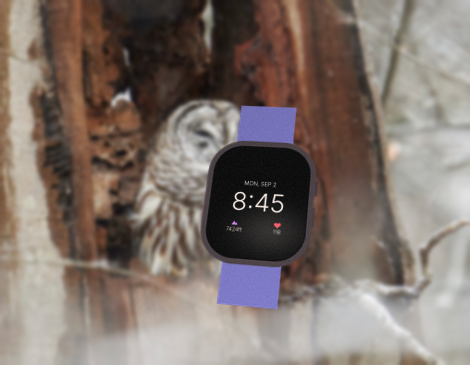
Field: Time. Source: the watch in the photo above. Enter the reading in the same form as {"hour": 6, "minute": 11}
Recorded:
{"hour": 8, "minute": 45}
